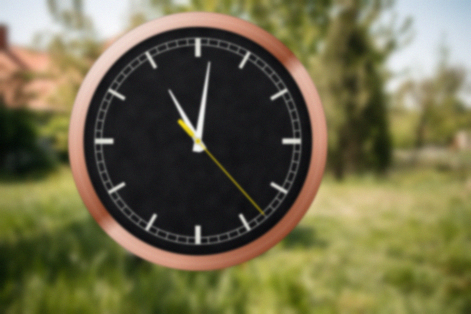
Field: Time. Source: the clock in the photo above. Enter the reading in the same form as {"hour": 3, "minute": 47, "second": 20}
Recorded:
{"hour": 11, "minute": 1, "second": 23}
